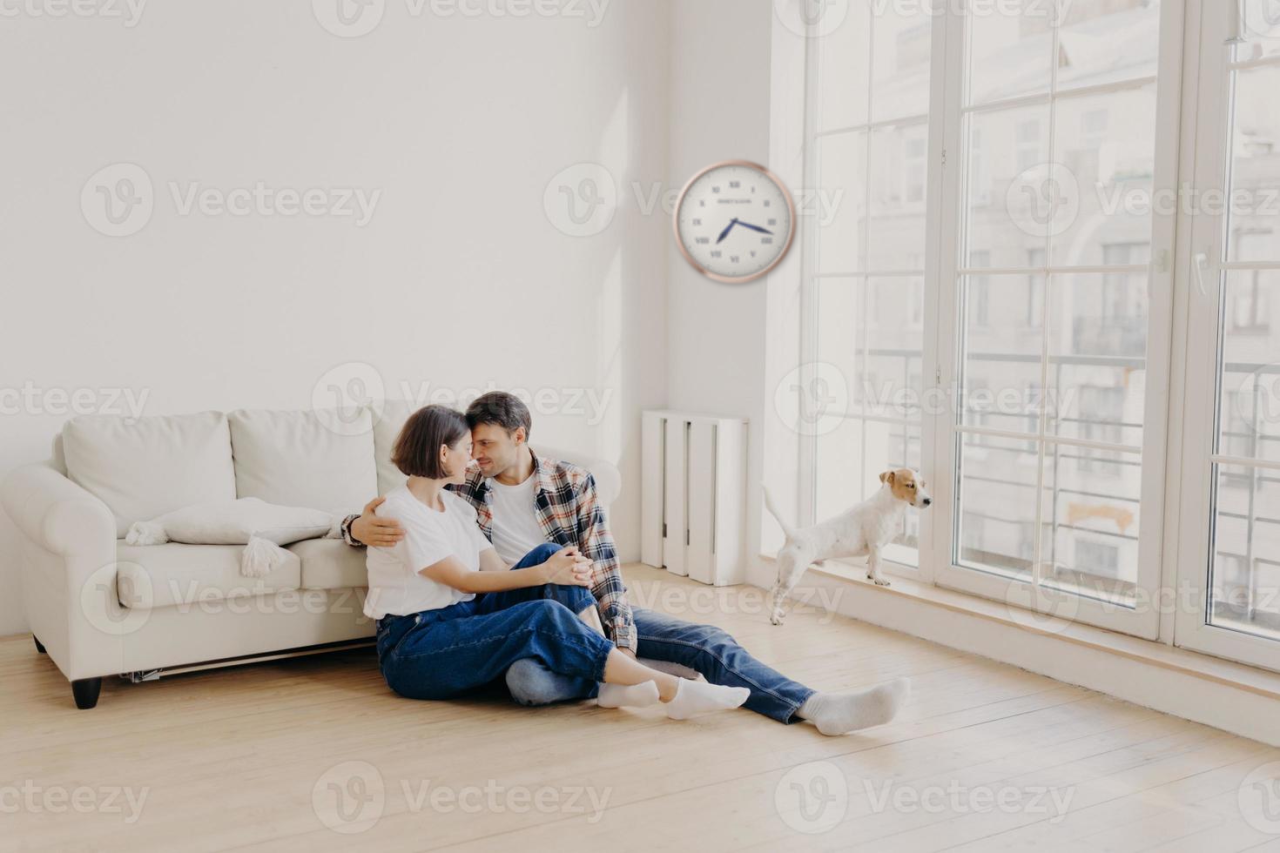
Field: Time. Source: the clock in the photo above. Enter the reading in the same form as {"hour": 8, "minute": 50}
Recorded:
{"hour": 7, "minute": 18}
